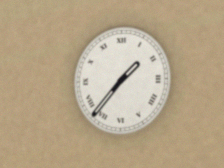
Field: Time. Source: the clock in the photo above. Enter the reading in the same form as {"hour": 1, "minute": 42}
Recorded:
{"hour": 1, "minute": 37}
